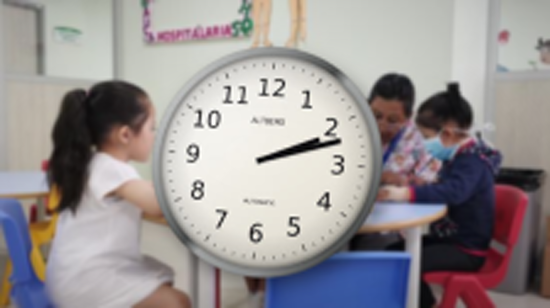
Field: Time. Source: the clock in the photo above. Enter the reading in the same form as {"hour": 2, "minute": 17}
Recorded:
{"hour": 2, "minute": 12}
